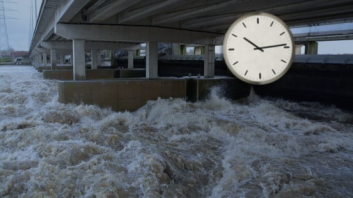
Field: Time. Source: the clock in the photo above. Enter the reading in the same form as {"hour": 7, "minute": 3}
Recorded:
{"hour": 10, "minute": 14}
